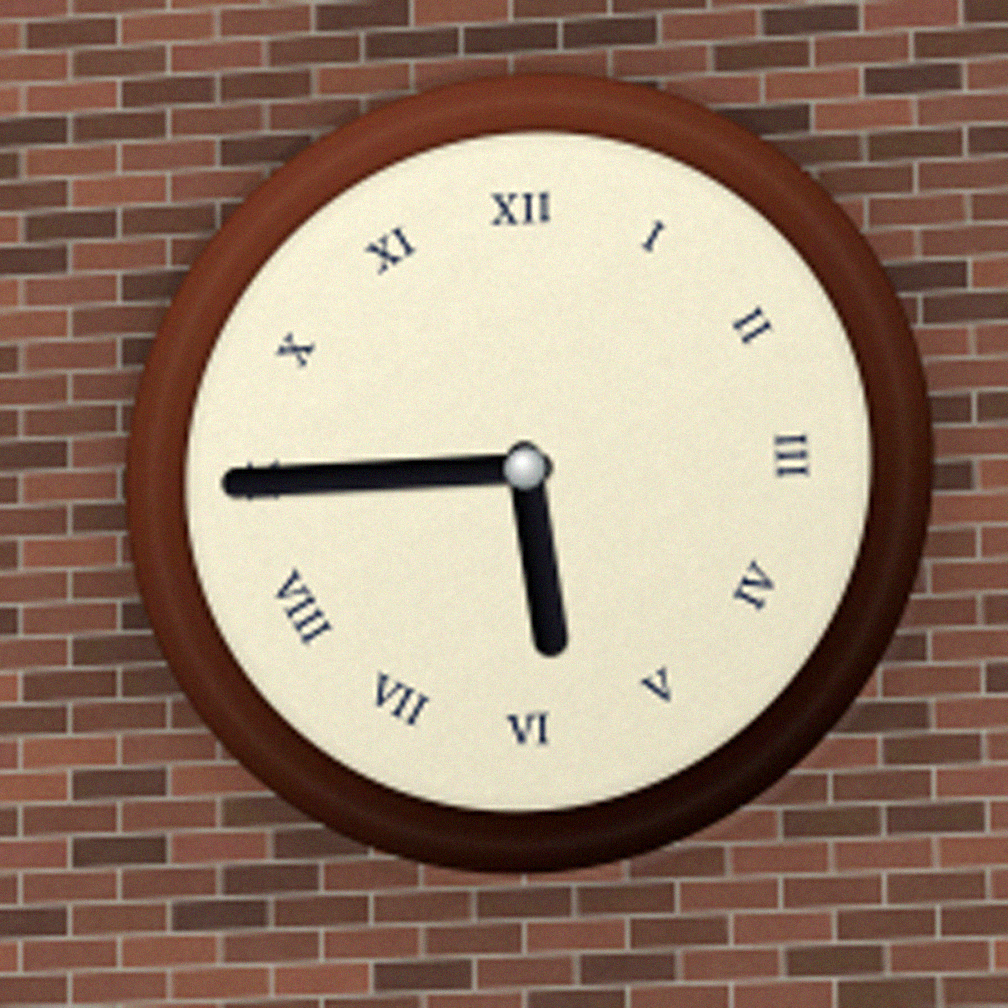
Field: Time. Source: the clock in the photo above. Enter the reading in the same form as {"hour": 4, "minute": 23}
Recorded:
{"hour": 5, "minute": 45}
